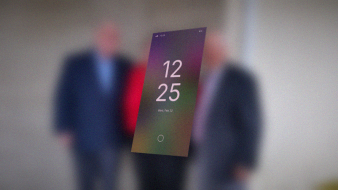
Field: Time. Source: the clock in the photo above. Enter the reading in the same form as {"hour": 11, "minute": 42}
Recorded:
{"hour": 12, "minute": 25}
